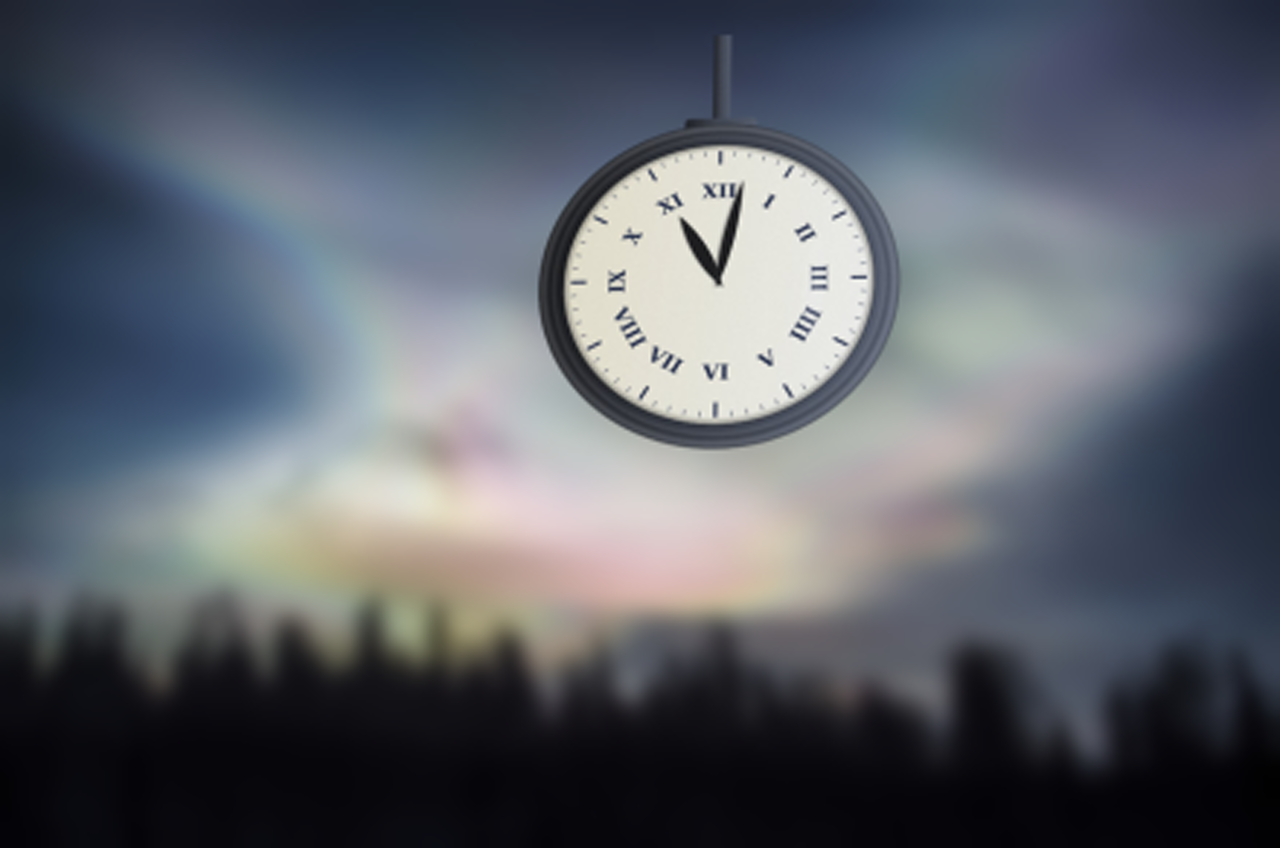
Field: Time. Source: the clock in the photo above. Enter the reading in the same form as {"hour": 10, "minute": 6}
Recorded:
{"hour": 11, "minute": 2}
